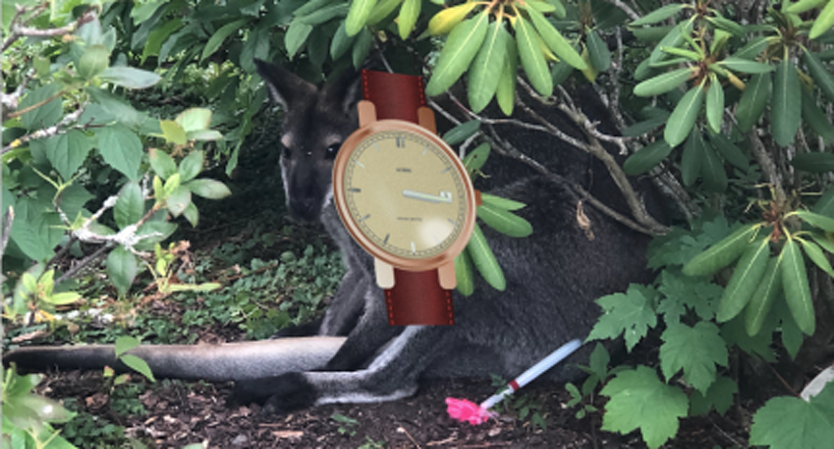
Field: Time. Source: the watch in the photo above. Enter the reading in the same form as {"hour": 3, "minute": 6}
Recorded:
{"hour": 3, "minute": 16}
